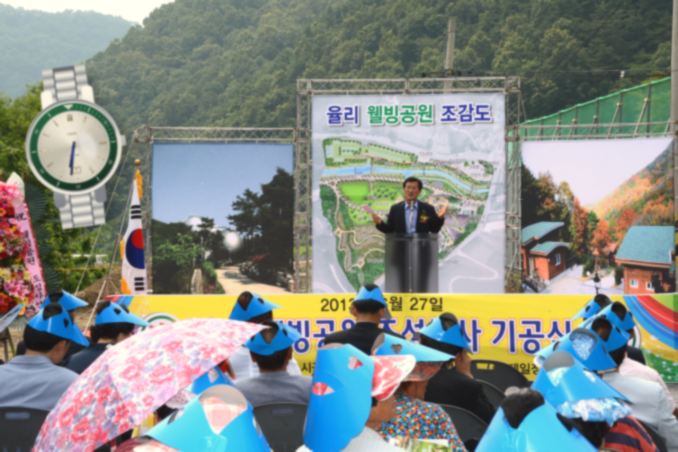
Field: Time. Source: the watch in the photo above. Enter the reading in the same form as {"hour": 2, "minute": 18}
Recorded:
{"hour": 6, "minute": 32}
